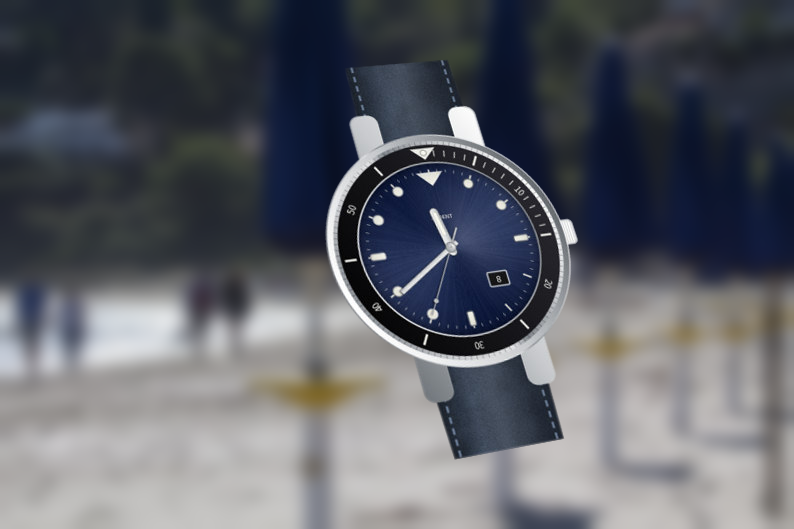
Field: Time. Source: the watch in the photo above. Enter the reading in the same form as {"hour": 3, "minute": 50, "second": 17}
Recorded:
{"hour": 11, "minute": 39, "second": 35}
